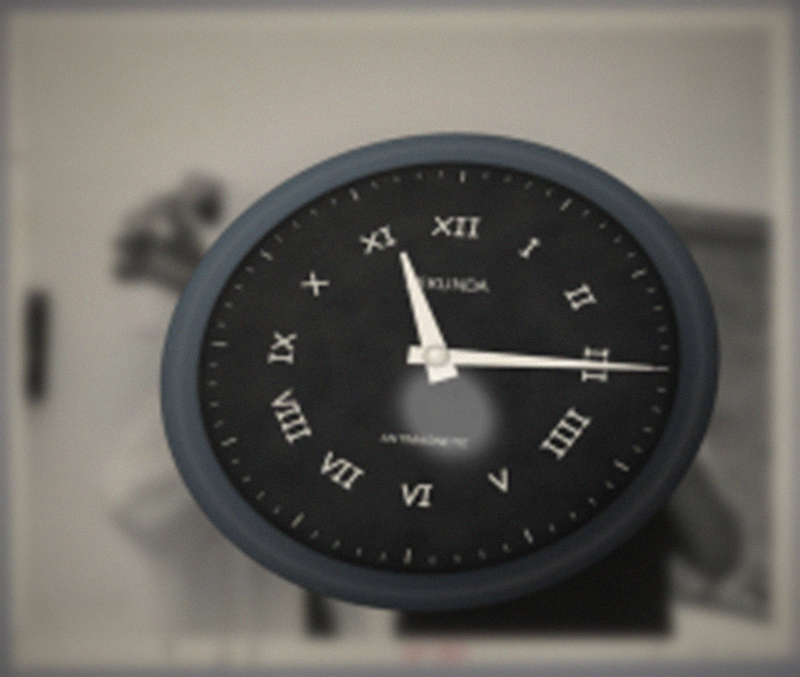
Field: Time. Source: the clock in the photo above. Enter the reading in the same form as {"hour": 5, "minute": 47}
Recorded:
{"hour": 11, "minute": 15}
